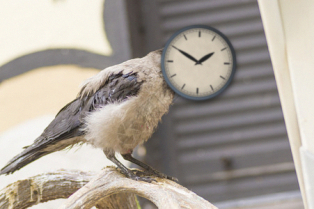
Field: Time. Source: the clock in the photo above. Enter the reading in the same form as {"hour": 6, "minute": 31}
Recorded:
{"hour": 1, "minute": 50}
